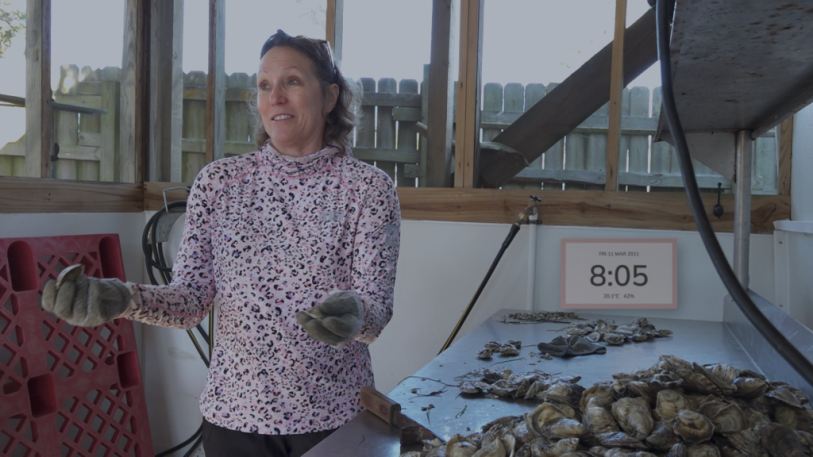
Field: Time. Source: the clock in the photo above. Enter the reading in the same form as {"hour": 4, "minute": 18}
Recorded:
{"hour": 8, "minute": 5}
